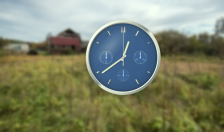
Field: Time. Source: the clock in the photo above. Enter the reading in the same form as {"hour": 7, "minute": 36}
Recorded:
{"hour": 12, "minute": 39}
